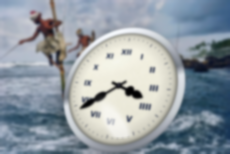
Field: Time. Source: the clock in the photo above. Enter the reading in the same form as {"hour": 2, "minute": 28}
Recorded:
{"hour": 3, "minute": 39}
